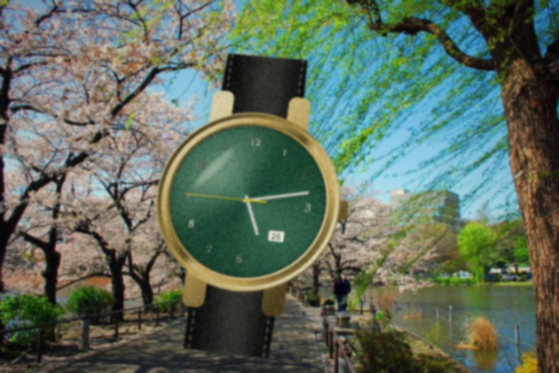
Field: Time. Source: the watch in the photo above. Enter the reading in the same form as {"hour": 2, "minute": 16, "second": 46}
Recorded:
{"hour": 5, "minute": 12, "second": 45}
